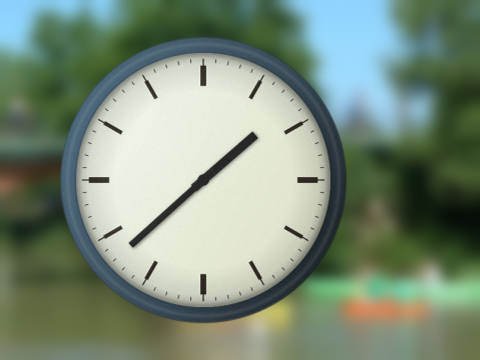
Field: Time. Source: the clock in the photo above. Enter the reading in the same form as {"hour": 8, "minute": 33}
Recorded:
{"hour": 1, "minute": 38}
